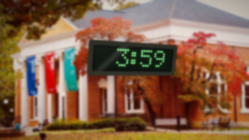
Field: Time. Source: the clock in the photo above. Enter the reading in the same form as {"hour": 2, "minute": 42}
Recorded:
{"hour": 3, "minute": 59}
